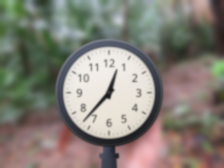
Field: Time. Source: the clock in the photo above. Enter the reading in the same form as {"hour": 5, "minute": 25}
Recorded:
{"hour": 12, "minute": 37}
